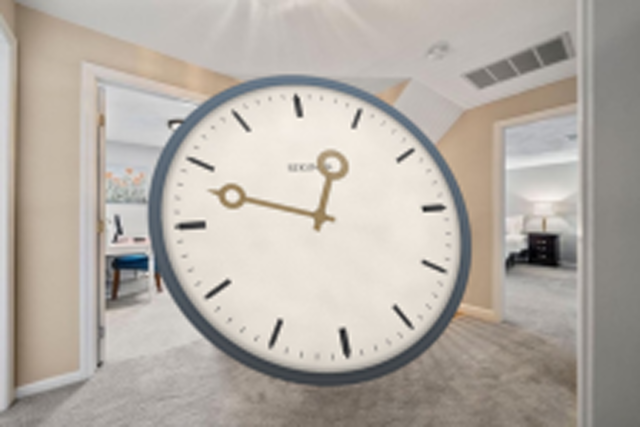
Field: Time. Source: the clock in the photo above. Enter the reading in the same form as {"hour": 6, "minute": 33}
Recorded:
{"hour": 12, "minute": 48}
